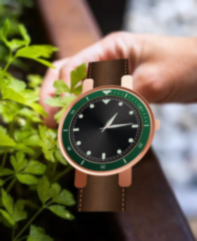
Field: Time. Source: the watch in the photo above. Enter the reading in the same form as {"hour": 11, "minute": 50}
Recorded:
{"hour": 1, "minute": 14}
